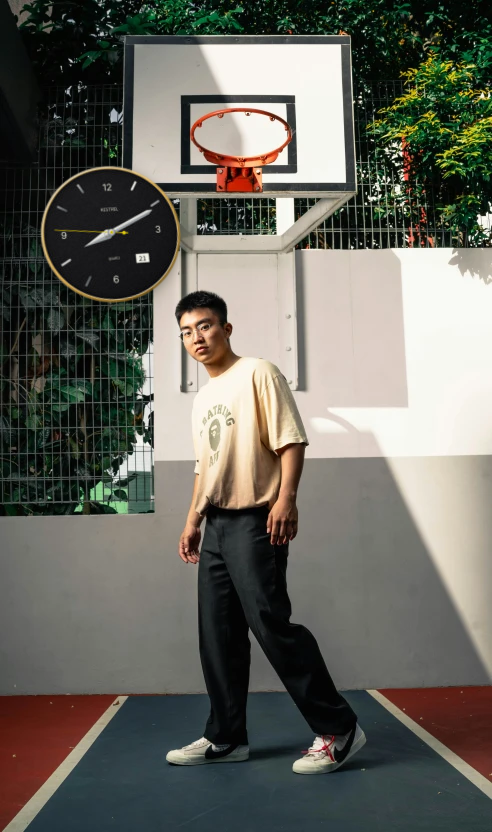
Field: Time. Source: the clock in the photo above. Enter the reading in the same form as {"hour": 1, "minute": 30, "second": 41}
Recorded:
{"hour": 8, "minute": 10, "second": 46}
